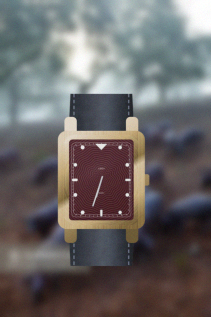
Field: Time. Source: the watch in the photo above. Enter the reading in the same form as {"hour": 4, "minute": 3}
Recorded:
{"hour": 6, "minute": 33}
